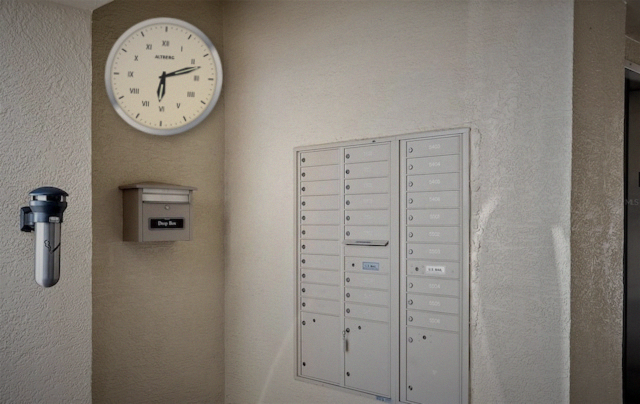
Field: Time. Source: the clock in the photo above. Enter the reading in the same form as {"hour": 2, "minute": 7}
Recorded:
{"hour": 6, "minute": 12}
